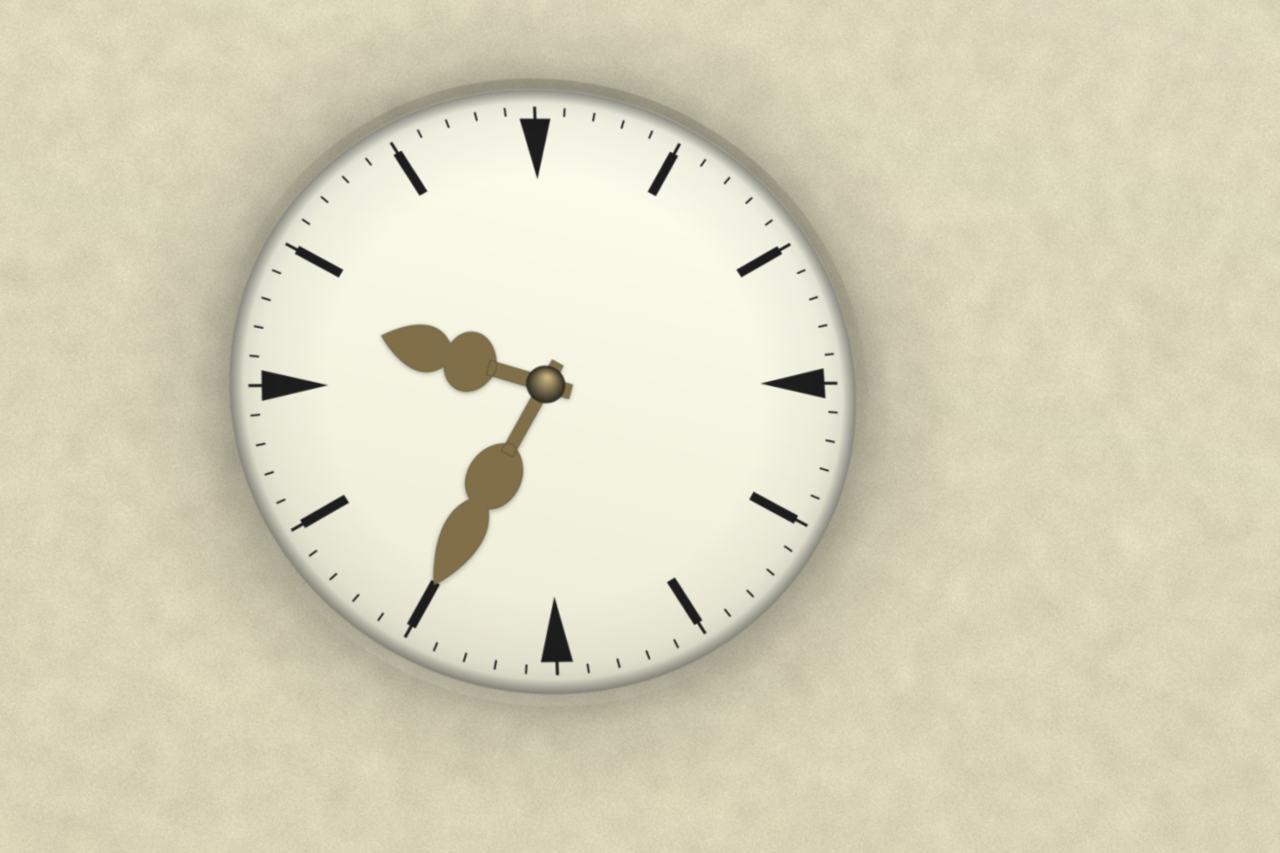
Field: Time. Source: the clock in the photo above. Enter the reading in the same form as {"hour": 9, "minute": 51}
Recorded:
{"hour": 9, "minute": 35}
